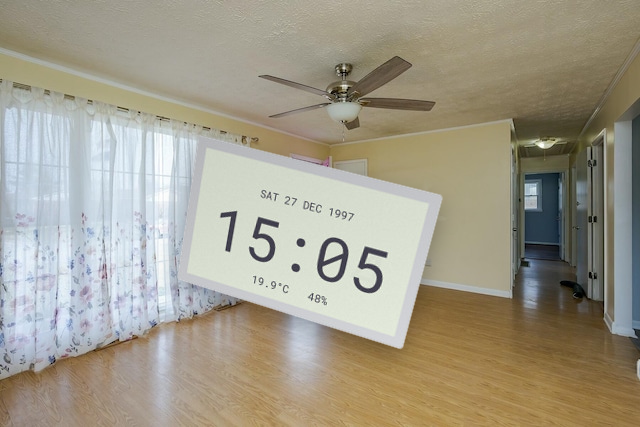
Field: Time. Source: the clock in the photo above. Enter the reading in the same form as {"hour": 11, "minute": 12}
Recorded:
{"hour": 15, "minute": 5}
